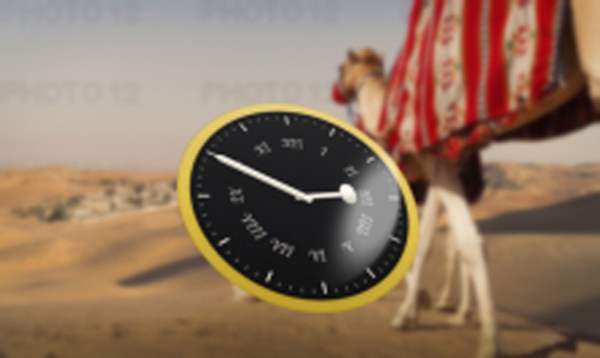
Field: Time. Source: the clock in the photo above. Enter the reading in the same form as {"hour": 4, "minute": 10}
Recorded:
{"hour": 2, "minute": 50}
